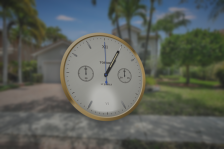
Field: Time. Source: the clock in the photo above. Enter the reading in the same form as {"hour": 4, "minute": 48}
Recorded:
{"hour": 1, "minute": 5}
